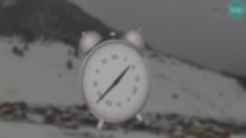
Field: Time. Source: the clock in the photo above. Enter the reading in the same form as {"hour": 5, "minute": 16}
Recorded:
{"hour": 1, "minute": 39}
